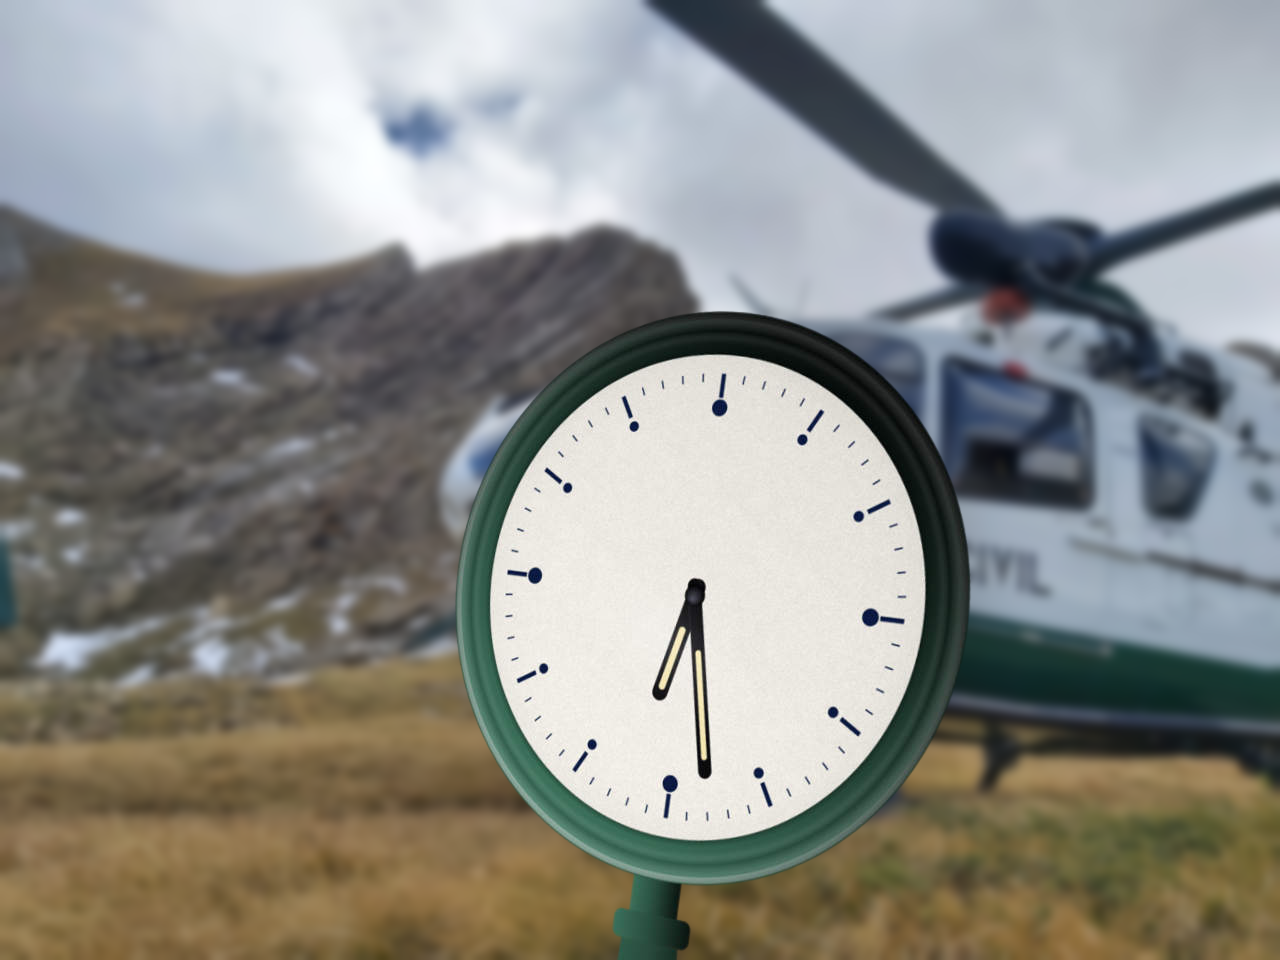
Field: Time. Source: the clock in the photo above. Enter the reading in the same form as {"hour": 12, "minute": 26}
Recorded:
{"hour": 6, "minute": 28}
